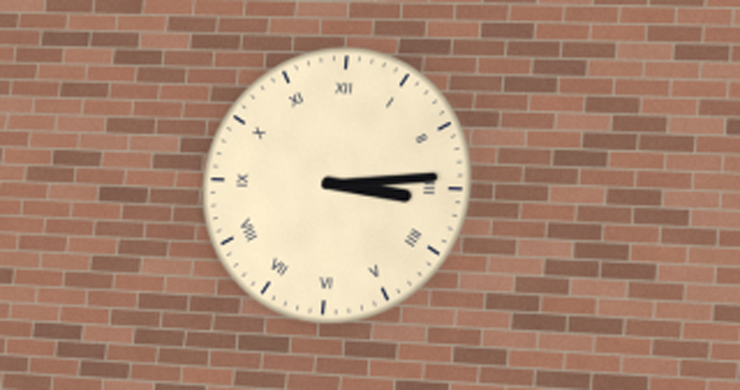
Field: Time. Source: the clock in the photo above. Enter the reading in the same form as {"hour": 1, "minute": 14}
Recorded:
{"hour": 3, "minute": 14}
